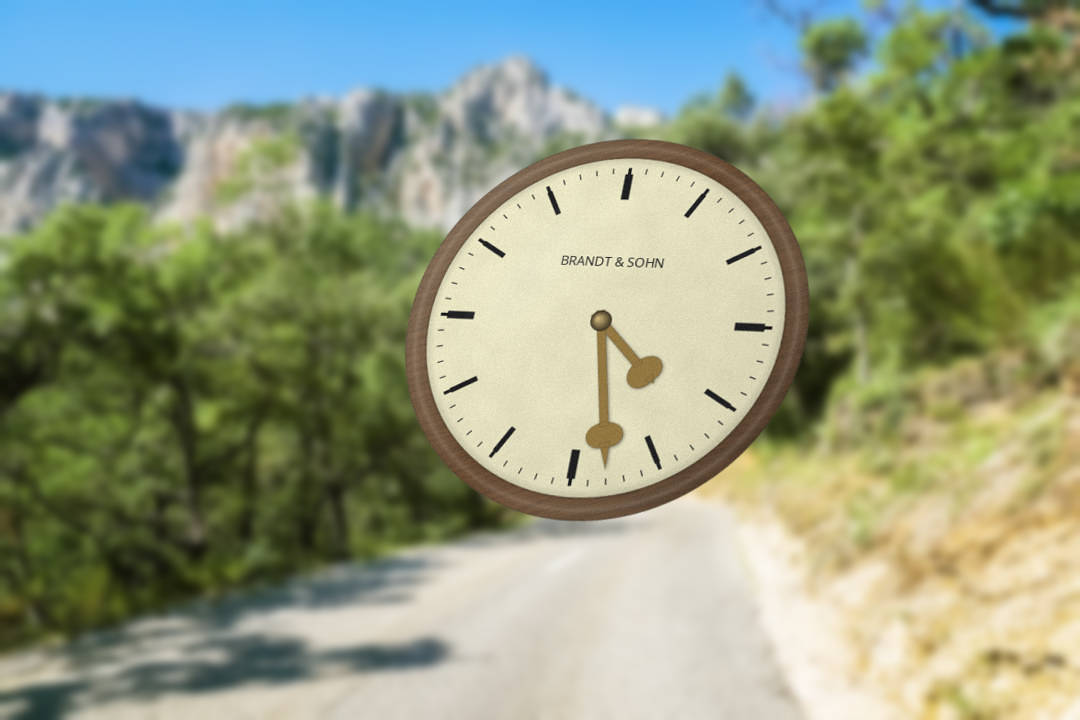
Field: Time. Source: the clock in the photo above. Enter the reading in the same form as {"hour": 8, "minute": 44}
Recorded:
{"hour": 4, "minute": 28}
